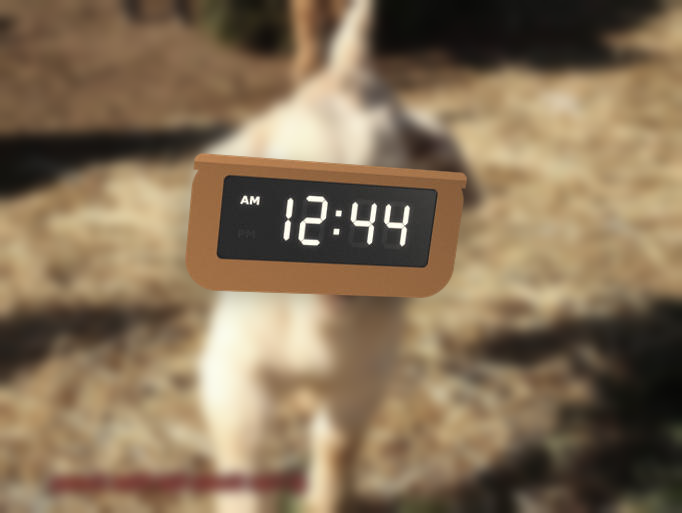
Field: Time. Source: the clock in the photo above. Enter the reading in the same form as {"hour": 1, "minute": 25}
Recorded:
{"hour": 12, "minute": 44}
